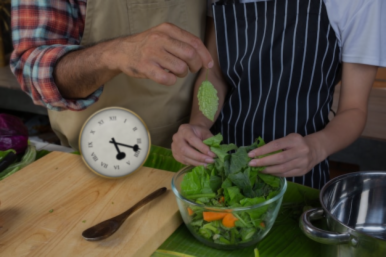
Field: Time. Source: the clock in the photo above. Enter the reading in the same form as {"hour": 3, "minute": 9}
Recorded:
{"hour": 5, "minute": 18}
